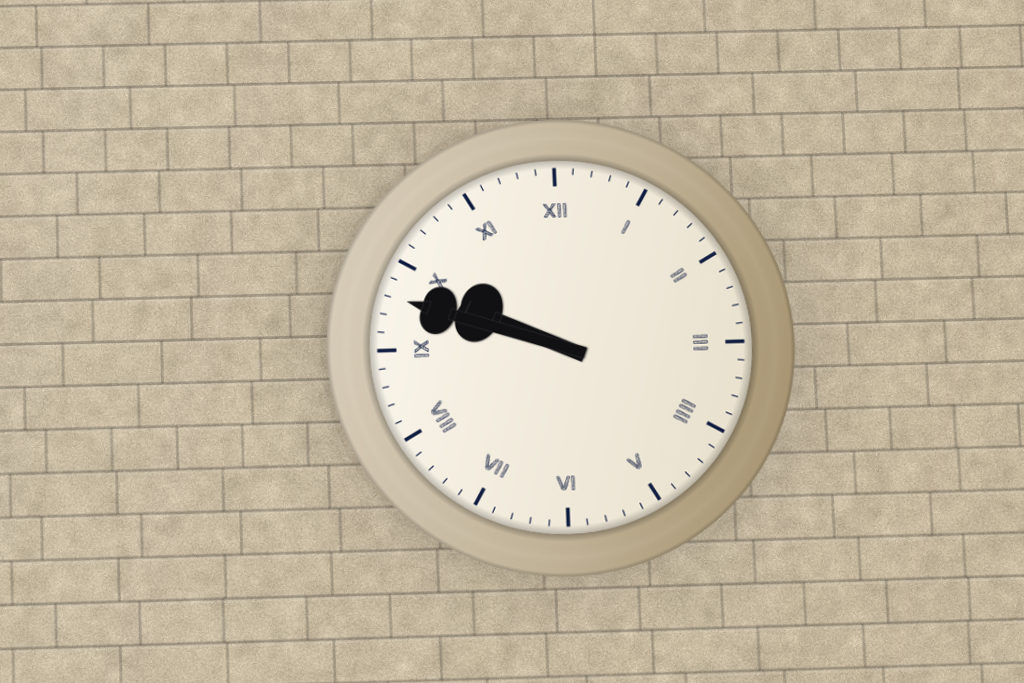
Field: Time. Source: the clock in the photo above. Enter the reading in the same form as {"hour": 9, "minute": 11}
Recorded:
{"hour": 9, "minute": 48}
